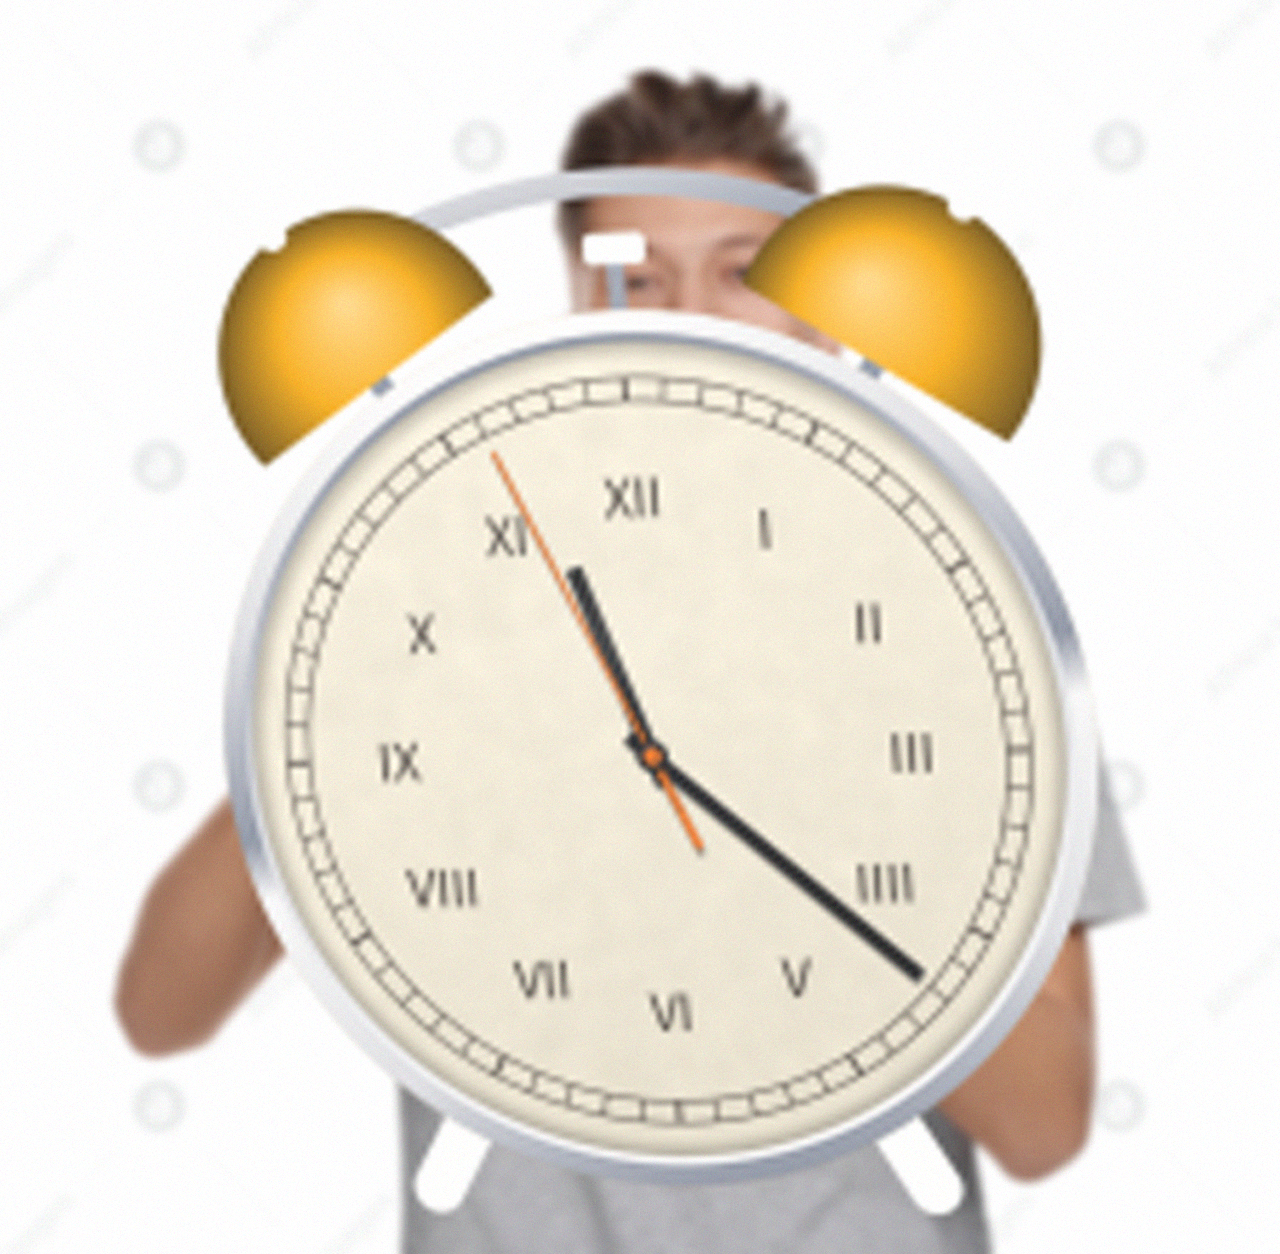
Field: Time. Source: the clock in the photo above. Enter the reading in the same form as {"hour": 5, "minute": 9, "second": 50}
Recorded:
{"hour": 11, "minute": 21, "second": 56}
